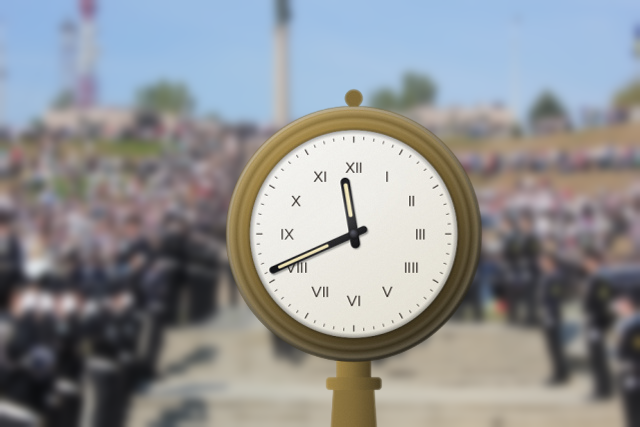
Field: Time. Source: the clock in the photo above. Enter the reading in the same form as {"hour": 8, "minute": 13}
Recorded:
{"hour": 11, "minute": 41}
